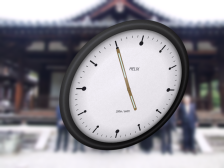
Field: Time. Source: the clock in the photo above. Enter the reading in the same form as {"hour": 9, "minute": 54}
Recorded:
{"hour": 4, "minute": 55}
